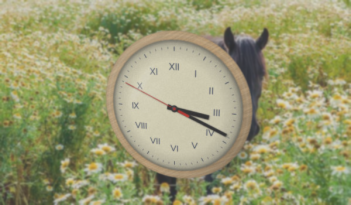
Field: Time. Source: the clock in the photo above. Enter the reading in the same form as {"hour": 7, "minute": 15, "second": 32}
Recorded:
{"hour": 3, "minute": 18, "second": 49}
